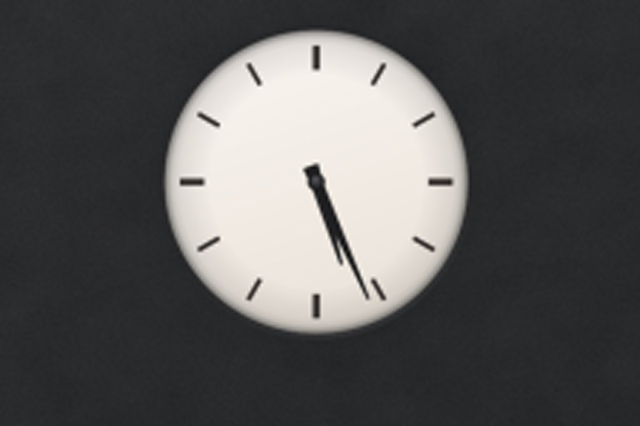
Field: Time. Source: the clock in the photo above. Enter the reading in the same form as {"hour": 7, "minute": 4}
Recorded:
{"hour": 5, "minute": 26}
